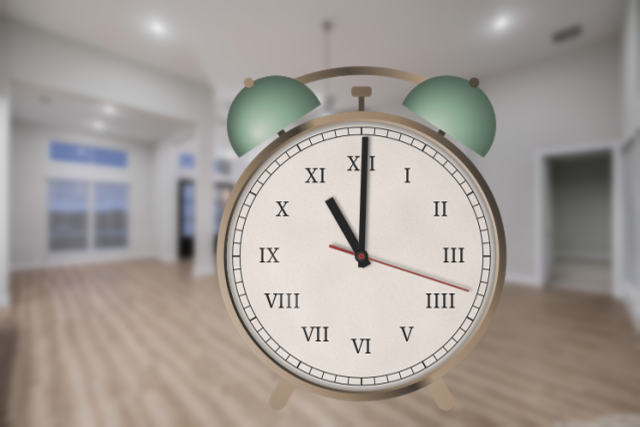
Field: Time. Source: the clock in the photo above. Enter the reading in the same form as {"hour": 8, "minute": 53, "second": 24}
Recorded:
{"hour": 11, "minute": 0, "second": 18}
